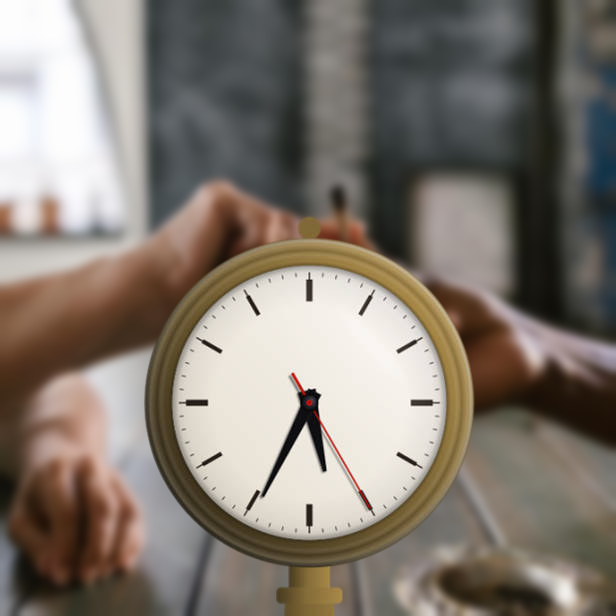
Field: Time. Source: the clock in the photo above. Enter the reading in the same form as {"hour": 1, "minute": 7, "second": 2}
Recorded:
{"hour": 5, "minute": 34, "second": 25}
